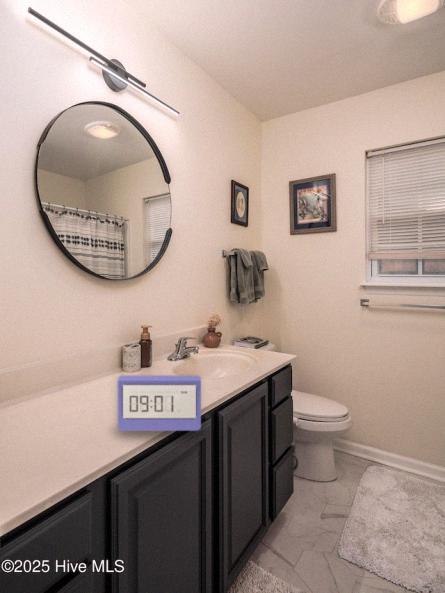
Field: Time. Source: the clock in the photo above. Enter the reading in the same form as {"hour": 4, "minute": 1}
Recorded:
{"hour": 9, "minute": 1}
